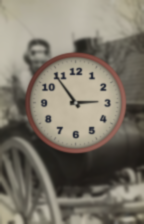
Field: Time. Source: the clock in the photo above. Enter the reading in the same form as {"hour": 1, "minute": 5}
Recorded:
{"hour": 2, "minute": 54}
